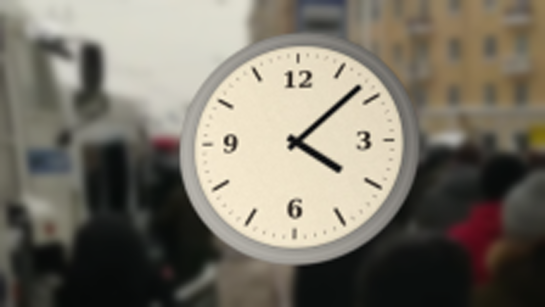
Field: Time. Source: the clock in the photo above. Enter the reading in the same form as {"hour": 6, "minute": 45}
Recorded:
{"hour": 4, "minute": 8}
